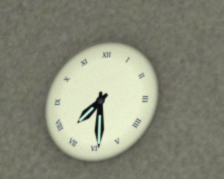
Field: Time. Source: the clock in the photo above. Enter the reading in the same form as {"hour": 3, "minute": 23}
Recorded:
{"hour": 7, "minute": 29}
